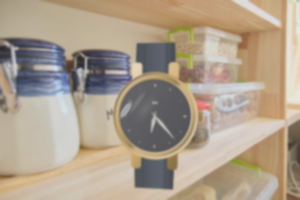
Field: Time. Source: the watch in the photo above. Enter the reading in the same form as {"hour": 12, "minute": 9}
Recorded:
{"hour": 6, "minute": 23}
